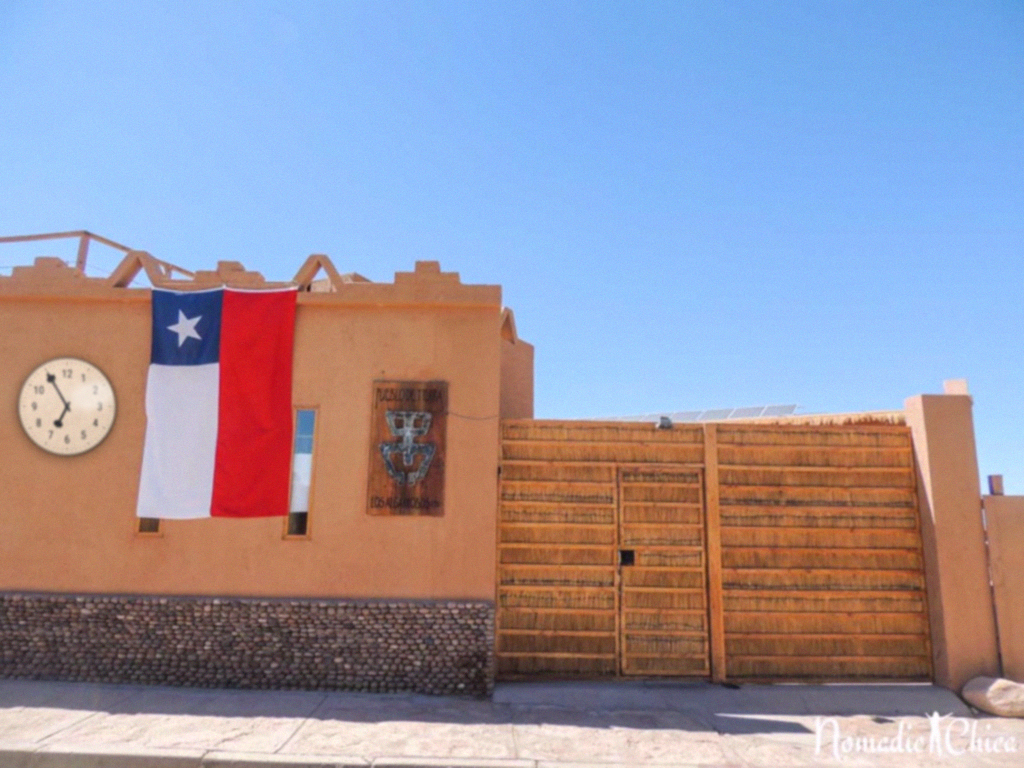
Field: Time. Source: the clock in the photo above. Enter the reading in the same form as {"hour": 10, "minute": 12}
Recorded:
{"hour": 6, "minute": 55}
